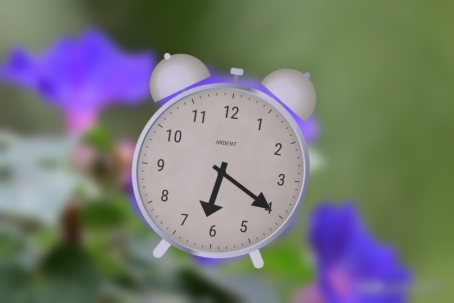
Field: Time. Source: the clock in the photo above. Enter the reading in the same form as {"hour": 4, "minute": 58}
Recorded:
{"hour": 6, "minute": 20}
